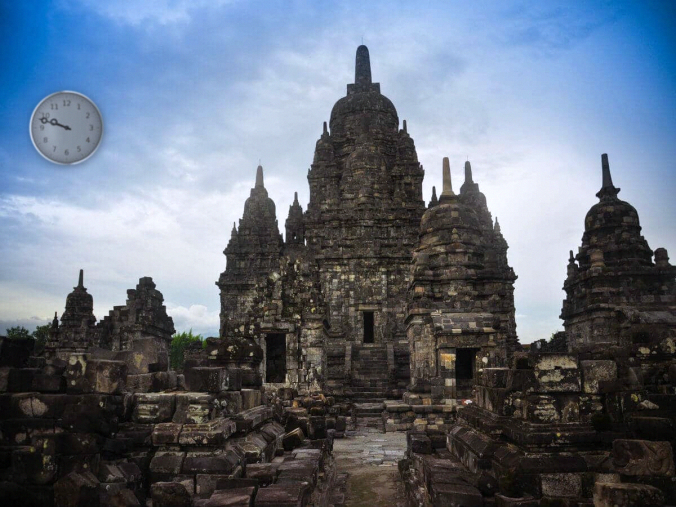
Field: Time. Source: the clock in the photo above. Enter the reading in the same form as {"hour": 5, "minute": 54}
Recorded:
{"hour": 9, "minute": 48}
